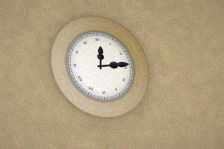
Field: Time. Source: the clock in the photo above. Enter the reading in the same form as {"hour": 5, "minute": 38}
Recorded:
{"hour": 12, "minute": 14}
